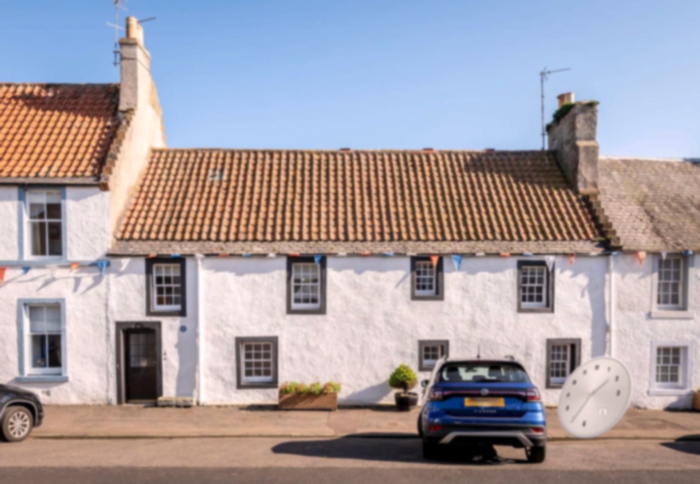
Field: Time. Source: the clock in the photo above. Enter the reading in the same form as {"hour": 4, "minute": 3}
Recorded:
{"hour": 1, "minute": 35}
